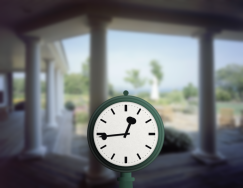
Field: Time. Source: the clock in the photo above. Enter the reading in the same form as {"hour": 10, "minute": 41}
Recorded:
{"hour": 12, "minute": 44}
